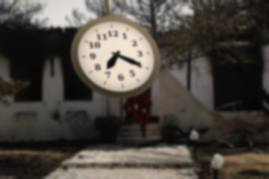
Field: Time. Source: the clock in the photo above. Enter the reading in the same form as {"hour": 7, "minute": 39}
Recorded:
{"hour": 7, "minute": 20}
